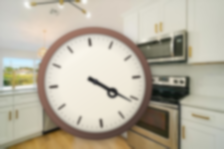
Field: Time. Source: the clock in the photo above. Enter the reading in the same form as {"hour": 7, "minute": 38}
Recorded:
{"hour": 4, "minute": 21}
